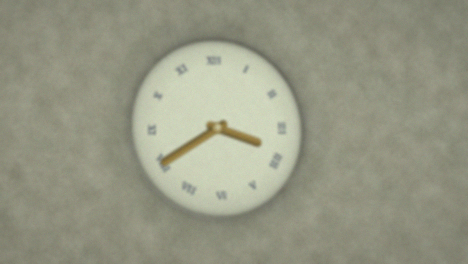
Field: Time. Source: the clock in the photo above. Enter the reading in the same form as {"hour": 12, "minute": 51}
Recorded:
{"hour": 3, "minute": 40}
